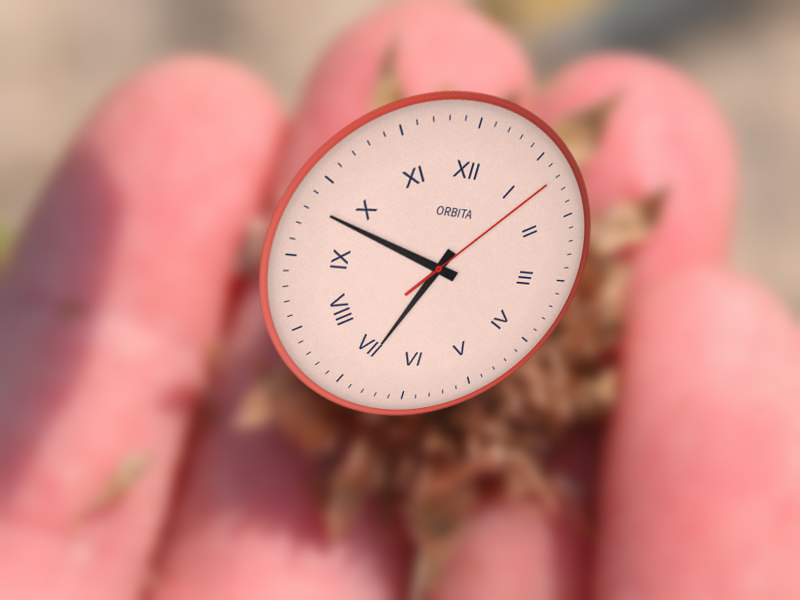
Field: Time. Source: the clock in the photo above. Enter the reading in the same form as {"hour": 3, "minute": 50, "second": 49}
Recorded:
{"hour": 6, "minute": 48, "second": 7}
